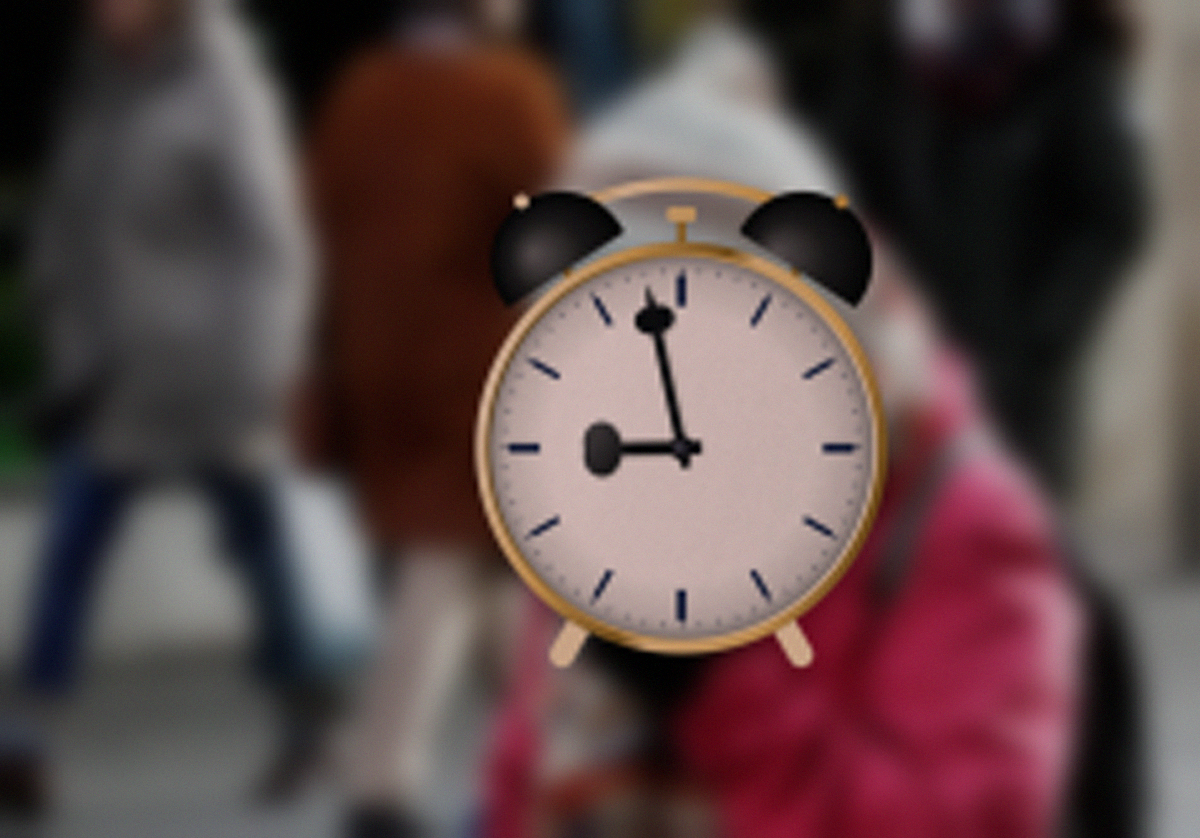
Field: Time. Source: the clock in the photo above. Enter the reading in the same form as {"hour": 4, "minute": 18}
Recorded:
{"hour": 8, "minute": 58}
